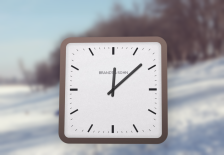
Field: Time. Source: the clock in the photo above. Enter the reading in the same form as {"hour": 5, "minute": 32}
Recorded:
{"hour": 12, "minute": 8}
